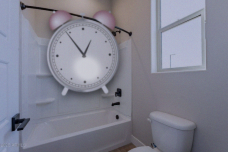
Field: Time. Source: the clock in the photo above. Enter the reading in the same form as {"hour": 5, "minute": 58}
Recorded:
{"hour": 12, "minute": 54}
